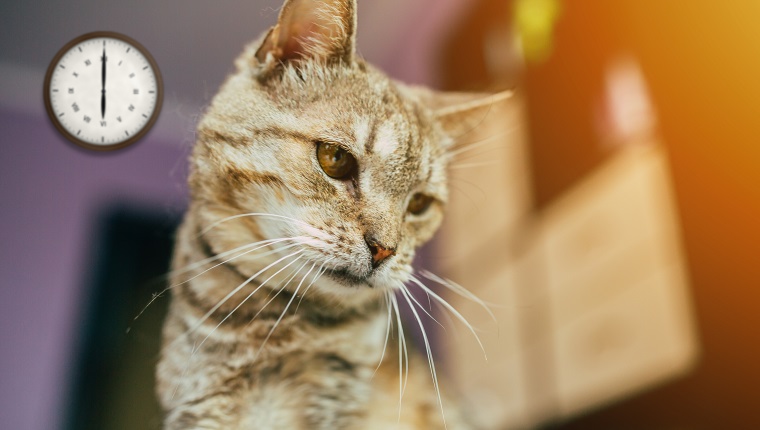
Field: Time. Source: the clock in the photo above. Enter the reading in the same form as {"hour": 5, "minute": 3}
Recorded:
{"hour": 6, "minute": 0}
